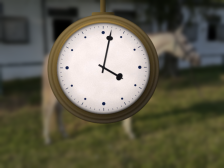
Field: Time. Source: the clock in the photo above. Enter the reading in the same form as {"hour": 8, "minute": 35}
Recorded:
{"hour": 4, "minute": 2}
